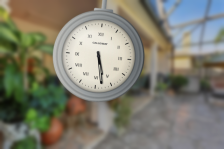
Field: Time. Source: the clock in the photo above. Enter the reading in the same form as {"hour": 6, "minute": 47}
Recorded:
{"hour": 5, "minute": 28}
